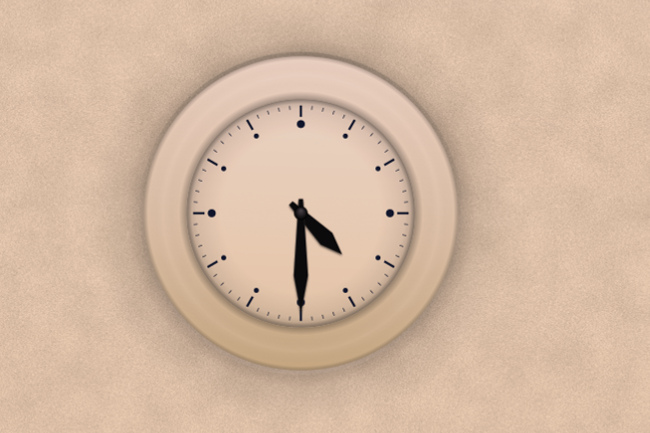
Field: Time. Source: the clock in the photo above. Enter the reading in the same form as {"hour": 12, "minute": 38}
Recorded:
{"hour": 4, "minute": 30}
